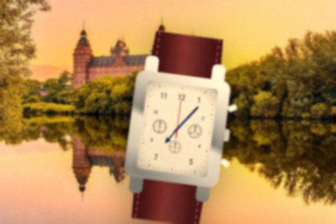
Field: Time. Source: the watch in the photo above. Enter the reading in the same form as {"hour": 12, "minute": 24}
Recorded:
{"hour": 7, "minute": 6}
